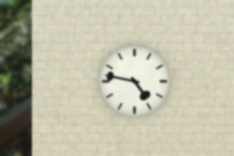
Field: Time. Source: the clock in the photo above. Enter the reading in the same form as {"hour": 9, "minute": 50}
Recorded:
{"hour": 4, "minute": 47}
